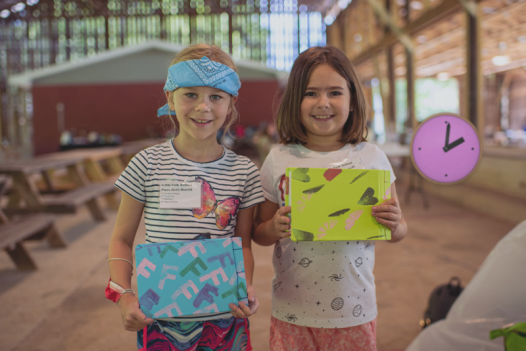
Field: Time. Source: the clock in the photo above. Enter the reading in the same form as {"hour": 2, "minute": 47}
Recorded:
{"hour": 2, "minute": 1}
